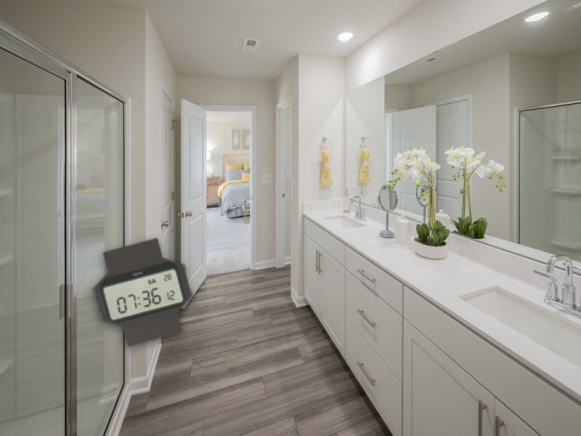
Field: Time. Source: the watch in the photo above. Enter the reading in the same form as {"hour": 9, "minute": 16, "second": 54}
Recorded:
{"hour": 7, "minute": 36, "second": 12}
